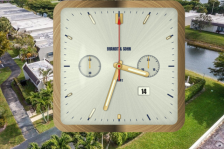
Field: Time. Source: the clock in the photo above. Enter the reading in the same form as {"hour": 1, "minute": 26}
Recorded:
{"hour": 3, "minute": 33}
